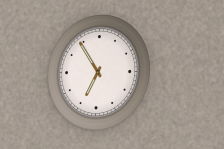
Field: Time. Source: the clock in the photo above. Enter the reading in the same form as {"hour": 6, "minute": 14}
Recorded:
{"hour": 6, "minute": 54}
